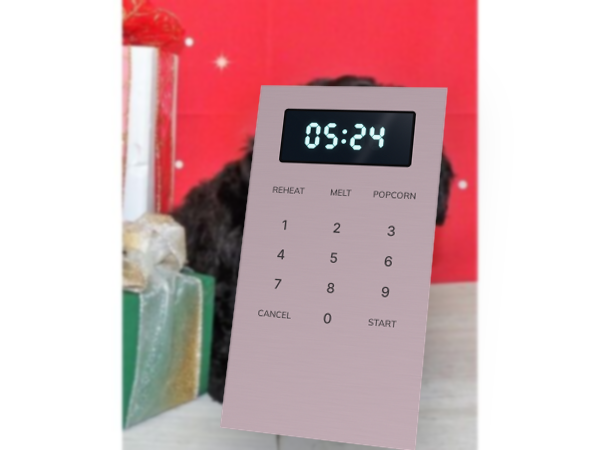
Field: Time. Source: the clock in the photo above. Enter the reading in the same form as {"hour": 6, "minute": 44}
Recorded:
{"hour": 5, "minute": 24}
